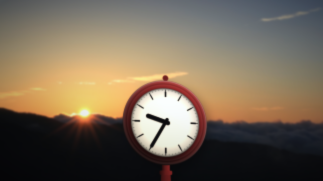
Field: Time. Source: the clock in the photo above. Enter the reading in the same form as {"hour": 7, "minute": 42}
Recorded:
{"hour": 9, "minute": 35}
